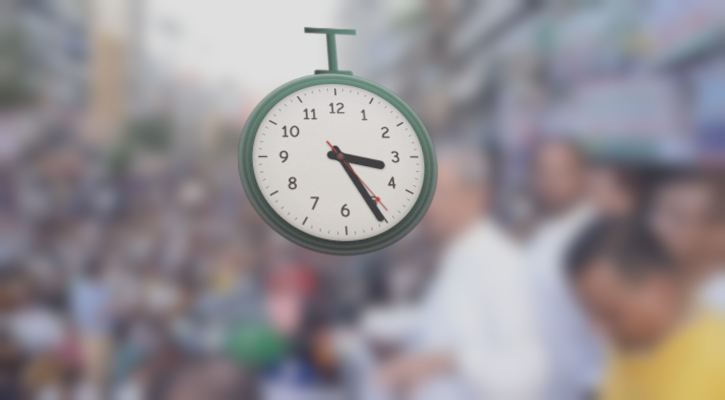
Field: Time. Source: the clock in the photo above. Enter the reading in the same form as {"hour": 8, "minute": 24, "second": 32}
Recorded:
{"hour": 3, "minute": 25, "second": 24}
